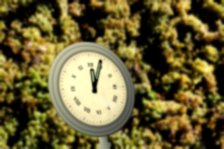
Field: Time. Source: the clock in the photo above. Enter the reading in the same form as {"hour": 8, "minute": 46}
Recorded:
{"hour": 12, "minute": 4}
